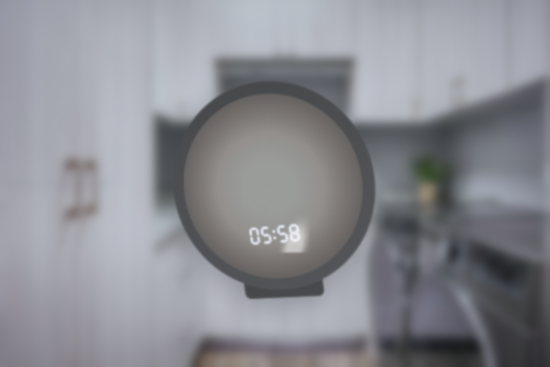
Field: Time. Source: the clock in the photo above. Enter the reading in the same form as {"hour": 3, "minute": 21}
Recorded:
{"hour": 5, "minute": 58}
